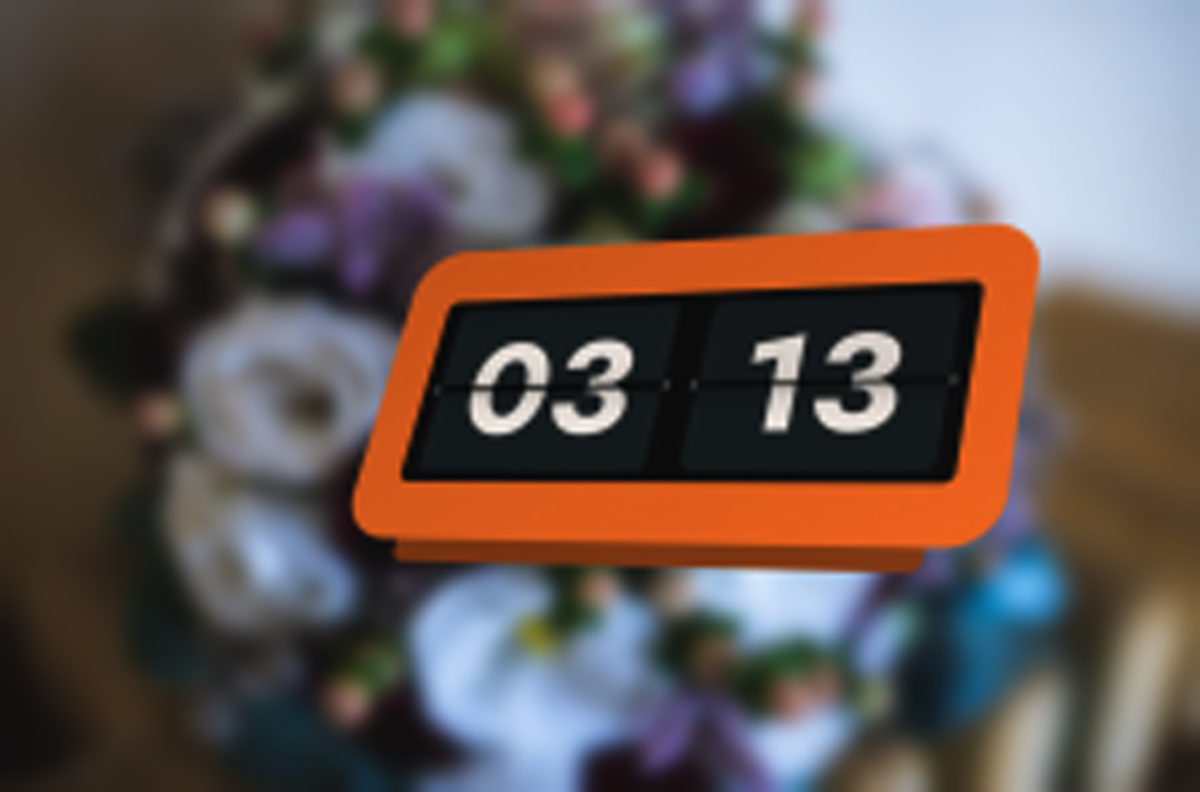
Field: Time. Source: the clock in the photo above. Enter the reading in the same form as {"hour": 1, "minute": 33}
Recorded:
{"hour": 3, "minute": 13}
